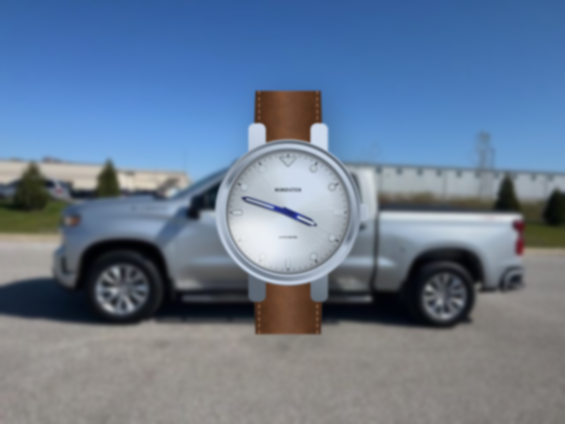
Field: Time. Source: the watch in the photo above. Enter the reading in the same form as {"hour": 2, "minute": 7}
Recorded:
{"hour": 3, "minute": 48}
